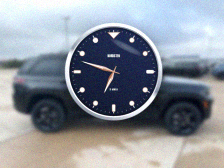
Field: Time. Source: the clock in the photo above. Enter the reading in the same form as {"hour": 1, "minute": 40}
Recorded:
{"hour": 6, "minute": 48}
